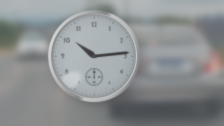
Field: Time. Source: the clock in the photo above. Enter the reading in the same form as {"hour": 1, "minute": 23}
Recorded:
{"hour": 10, "minute": 14}
